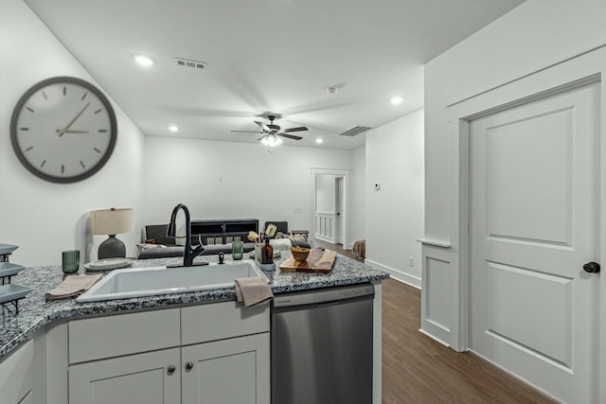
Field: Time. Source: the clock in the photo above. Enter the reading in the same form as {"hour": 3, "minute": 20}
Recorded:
{"hour": 3, "minute": 7}
